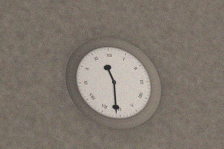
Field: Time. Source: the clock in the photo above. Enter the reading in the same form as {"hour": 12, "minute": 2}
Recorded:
{"hour": 11, "minute": 31}
